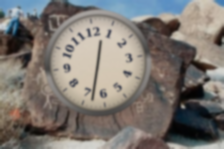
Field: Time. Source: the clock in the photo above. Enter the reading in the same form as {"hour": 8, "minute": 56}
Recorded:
{"hour": 12, "minute": 33}
